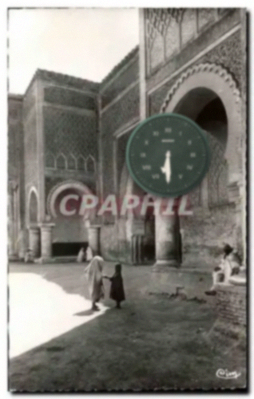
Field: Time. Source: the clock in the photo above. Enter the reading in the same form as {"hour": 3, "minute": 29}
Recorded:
{"hour": 6, "minute": 30}
